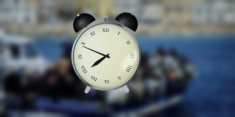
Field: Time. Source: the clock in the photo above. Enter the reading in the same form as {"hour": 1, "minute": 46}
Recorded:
{"hour": 7, "minute": 49}
